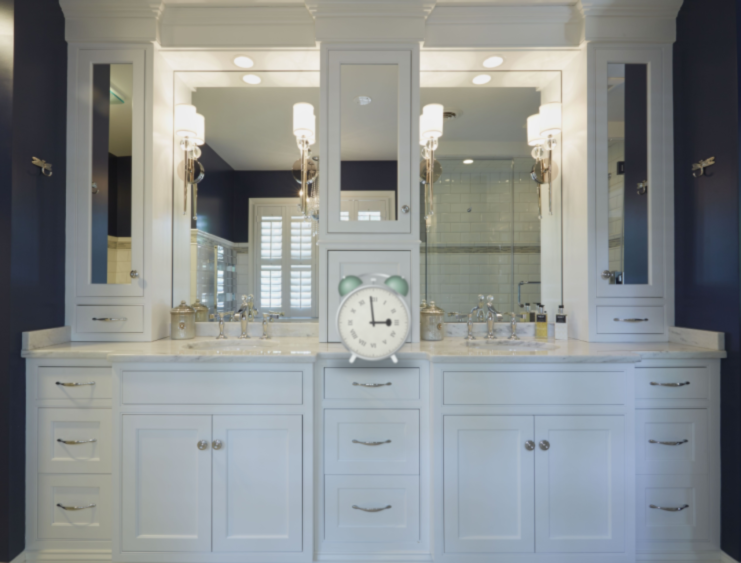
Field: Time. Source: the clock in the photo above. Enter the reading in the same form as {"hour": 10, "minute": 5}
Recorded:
{"hour": 2, "minute": 59}
